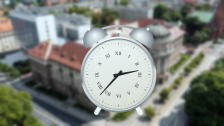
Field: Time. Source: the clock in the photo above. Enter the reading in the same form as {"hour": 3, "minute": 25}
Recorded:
{"hour": 2, "minute": 37}
